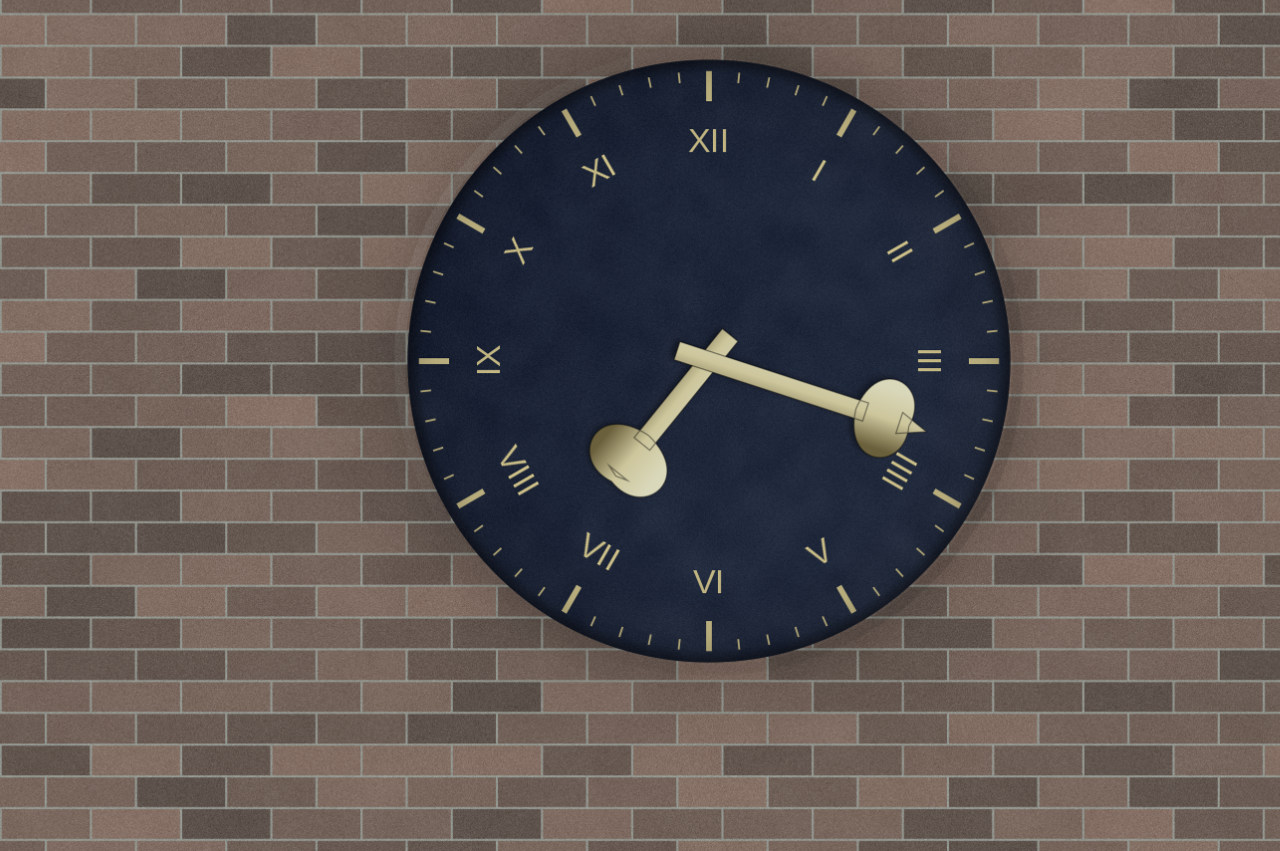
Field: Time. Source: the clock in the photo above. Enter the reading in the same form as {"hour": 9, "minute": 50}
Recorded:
{"hour": 7, "minute": 18}
